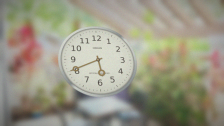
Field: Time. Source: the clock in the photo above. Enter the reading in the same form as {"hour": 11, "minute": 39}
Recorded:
{"hour": 5, "minute": 41}
